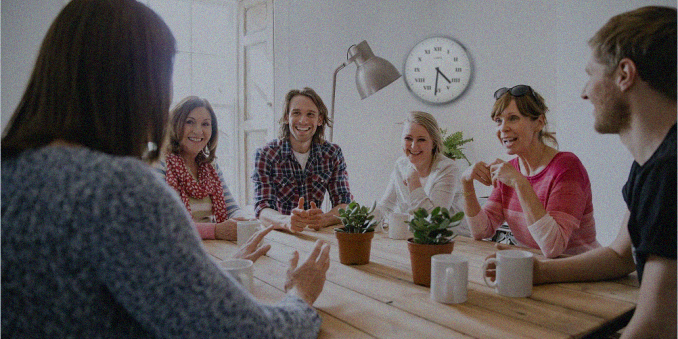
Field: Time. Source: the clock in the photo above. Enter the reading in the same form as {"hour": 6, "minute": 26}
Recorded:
{"hour": 4, "minute": 31}
